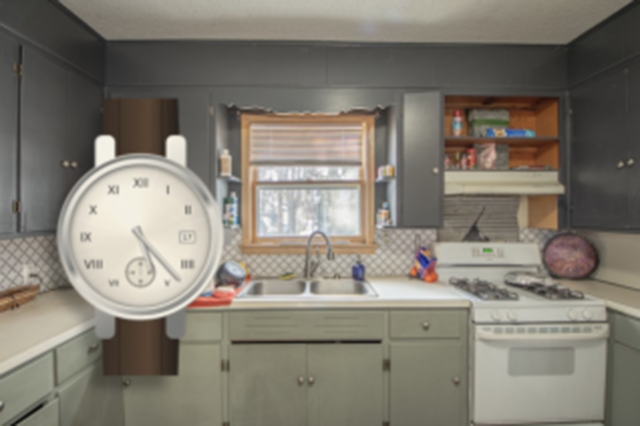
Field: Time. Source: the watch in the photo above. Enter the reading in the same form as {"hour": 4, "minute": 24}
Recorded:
{"hour": 5, "minute": 23}
